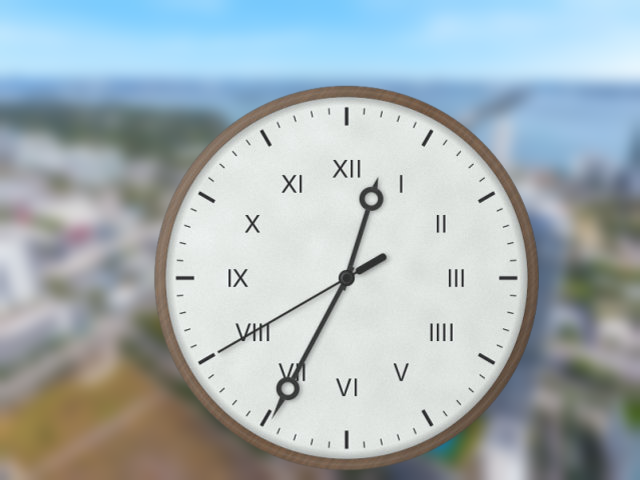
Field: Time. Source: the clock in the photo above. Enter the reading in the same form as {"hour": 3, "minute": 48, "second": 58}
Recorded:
{"hour": 12, "minute": 34, "second": 40}
